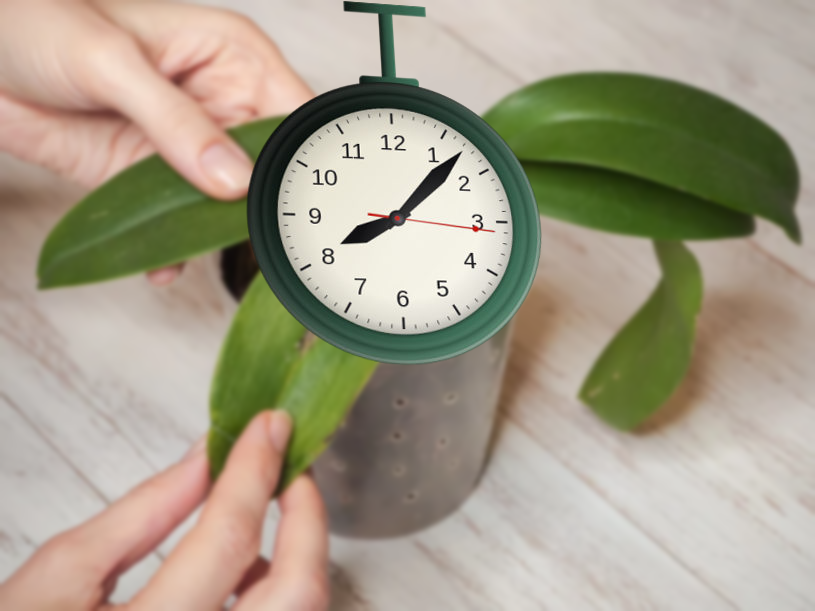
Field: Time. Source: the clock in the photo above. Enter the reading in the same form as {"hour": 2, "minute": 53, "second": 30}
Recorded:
{"hour": 8, "minute": 7, "second": 16}
